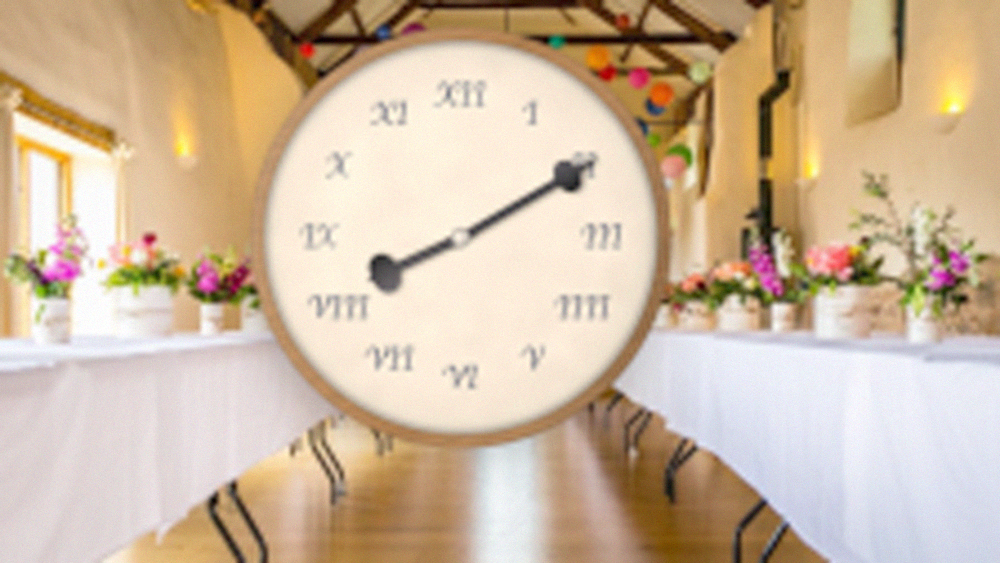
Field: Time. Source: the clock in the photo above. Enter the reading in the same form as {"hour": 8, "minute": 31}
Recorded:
{"hour": 8, "minute": 10}
